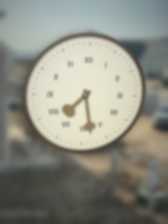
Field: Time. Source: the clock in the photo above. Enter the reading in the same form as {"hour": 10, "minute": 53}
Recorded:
{"hour": 7, "minute": 28}
